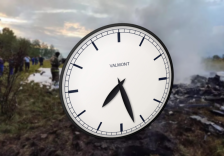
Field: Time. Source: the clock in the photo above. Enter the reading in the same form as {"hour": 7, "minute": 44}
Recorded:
{"hour": 7, "minute": 27}
